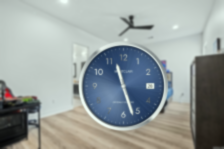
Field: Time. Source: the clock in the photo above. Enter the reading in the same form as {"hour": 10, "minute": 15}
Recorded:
{"hour": 11, "minute": 27}
